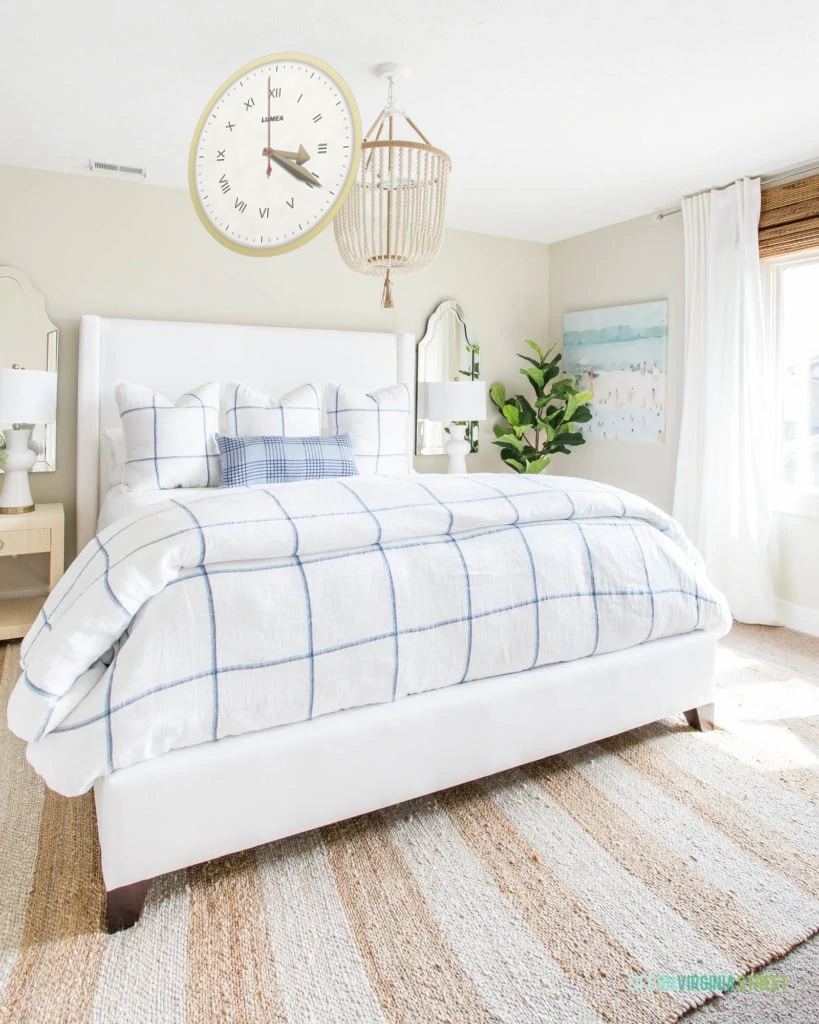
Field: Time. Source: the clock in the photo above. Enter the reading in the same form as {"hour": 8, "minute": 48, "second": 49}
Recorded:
{"hour": 3, "minute": 19, "second": 59}
